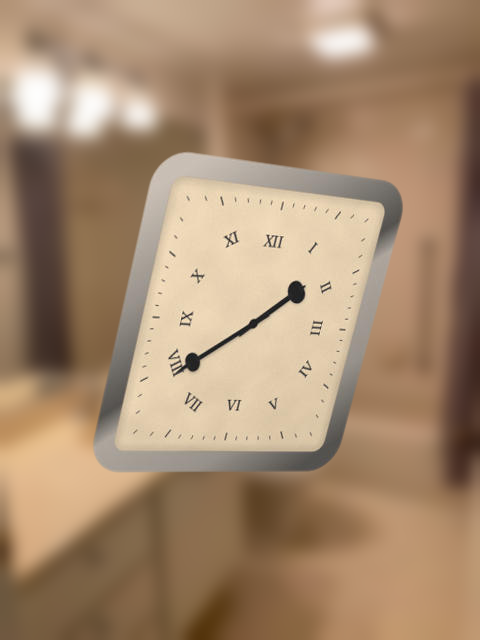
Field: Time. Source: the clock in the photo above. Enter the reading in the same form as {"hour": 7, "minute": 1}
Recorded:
{"hour": 1, "minute": 39}
